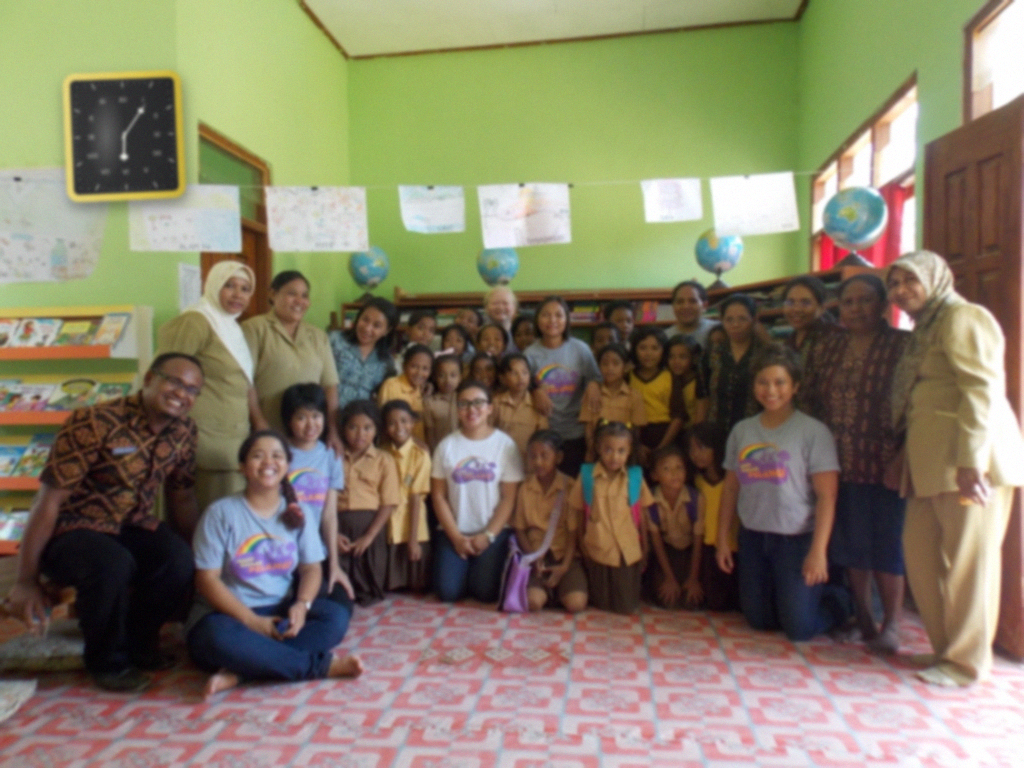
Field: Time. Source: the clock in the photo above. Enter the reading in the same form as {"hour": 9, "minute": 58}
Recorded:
{"hour": 6, "minute": 6}
